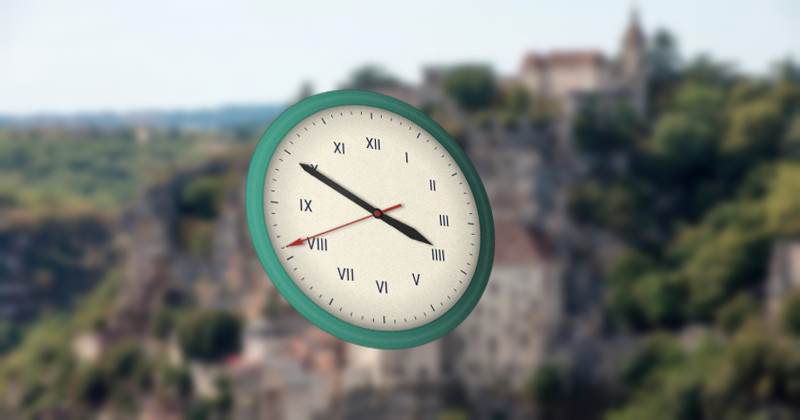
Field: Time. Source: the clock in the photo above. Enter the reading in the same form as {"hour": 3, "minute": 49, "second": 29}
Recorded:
{"hour": 3, "minute": 49, "second": 41}
